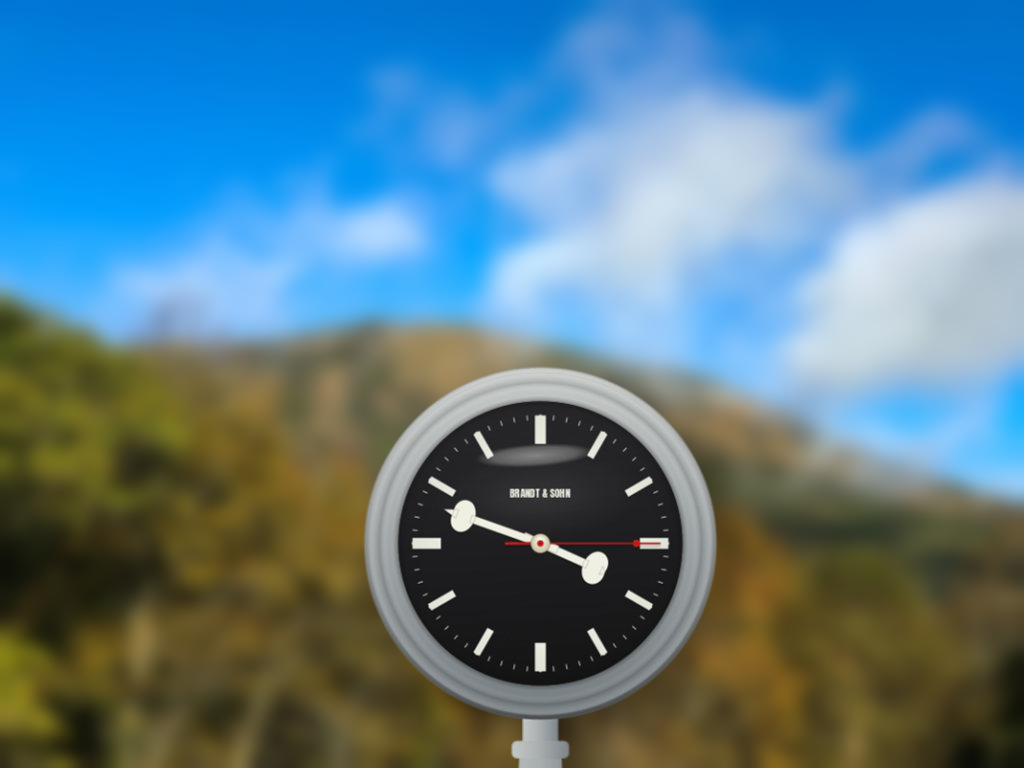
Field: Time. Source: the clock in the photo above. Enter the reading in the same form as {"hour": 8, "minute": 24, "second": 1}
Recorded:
{"hour": 3, "minute": 48, "second": 15}
